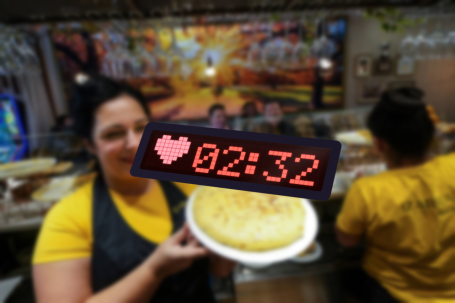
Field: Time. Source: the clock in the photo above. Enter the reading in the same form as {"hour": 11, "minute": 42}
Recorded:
{"hour": 2, "minute": 32}
